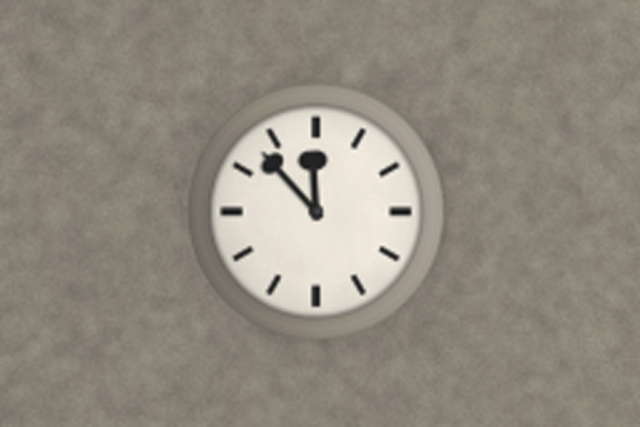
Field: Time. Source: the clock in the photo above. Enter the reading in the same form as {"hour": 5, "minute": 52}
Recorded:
{"hour": 11, "minute": 53}
